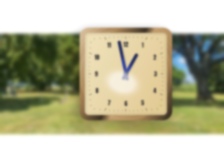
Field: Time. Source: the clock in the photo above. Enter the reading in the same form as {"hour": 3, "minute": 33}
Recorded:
{"hour": 12, "minute": 58}
